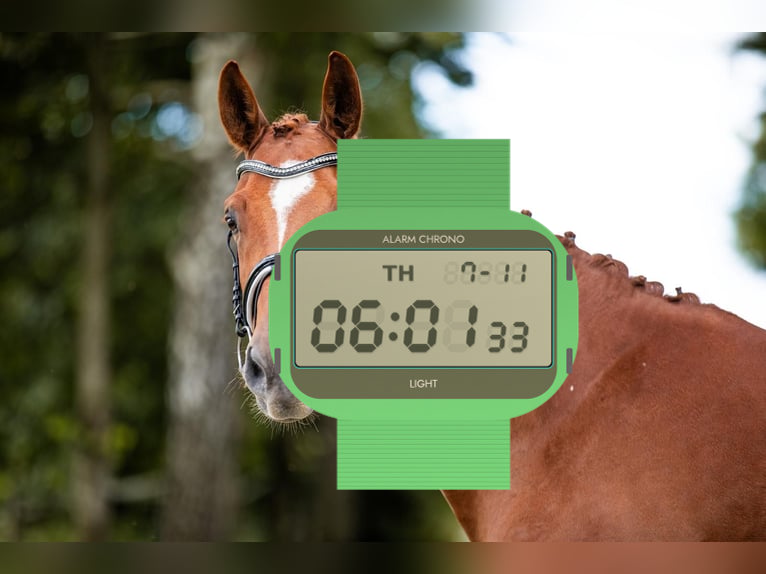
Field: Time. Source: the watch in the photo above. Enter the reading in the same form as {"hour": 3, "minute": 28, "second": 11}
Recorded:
{"hour": 6, "minute": 1, "second": 33}
